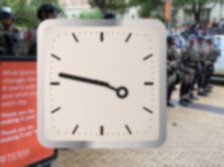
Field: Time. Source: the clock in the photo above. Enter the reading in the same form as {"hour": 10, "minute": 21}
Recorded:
{"hour": 3, "minute": 47}
